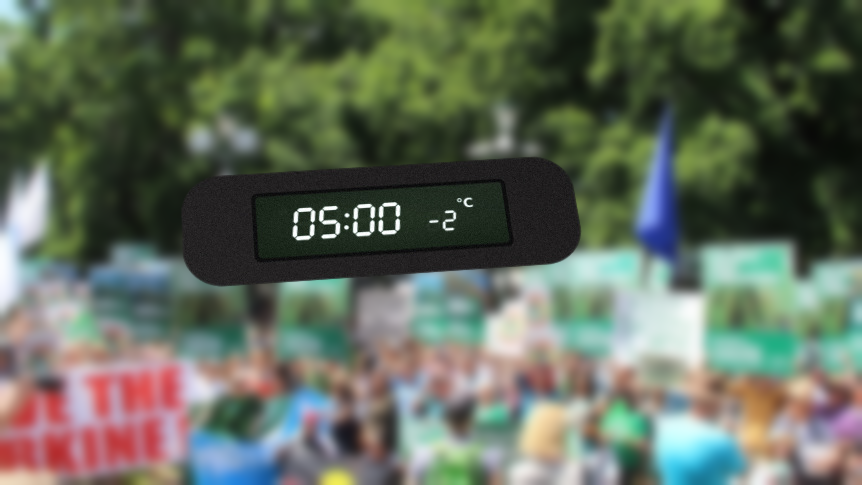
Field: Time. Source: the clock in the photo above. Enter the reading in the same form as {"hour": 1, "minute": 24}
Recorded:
{"hour": 5, "minute": 0}
